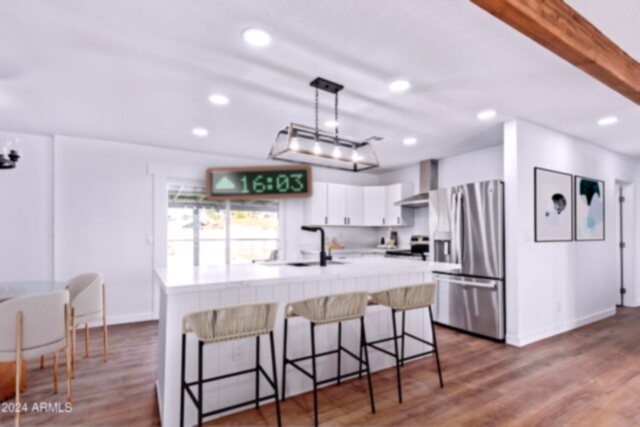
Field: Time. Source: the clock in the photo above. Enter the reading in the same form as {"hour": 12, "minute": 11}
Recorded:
{"hour": 16, "minute": 3}
